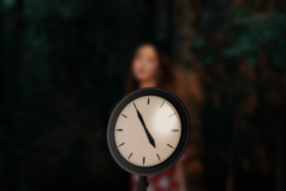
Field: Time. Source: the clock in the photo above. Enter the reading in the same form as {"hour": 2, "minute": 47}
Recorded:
{"hour": 4, "minute": 55}
